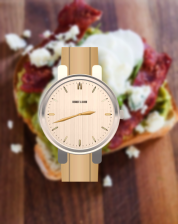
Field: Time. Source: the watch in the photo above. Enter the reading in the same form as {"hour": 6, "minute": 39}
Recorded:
{"hour": 2, "minute": 42}
